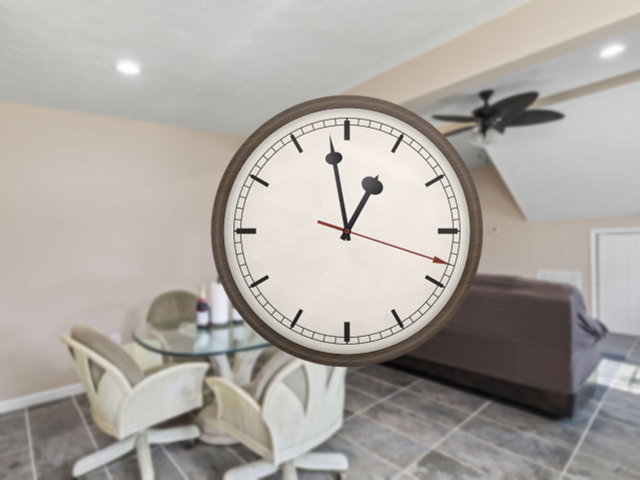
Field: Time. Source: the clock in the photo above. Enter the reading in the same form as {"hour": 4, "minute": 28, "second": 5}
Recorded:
{"hour": 12, "minute": 58, "second": 18}
